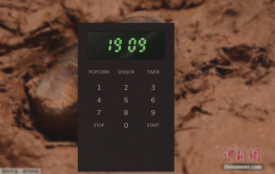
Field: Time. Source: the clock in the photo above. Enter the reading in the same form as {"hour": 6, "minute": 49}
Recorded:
{"hour": 19, "minute": 9}
